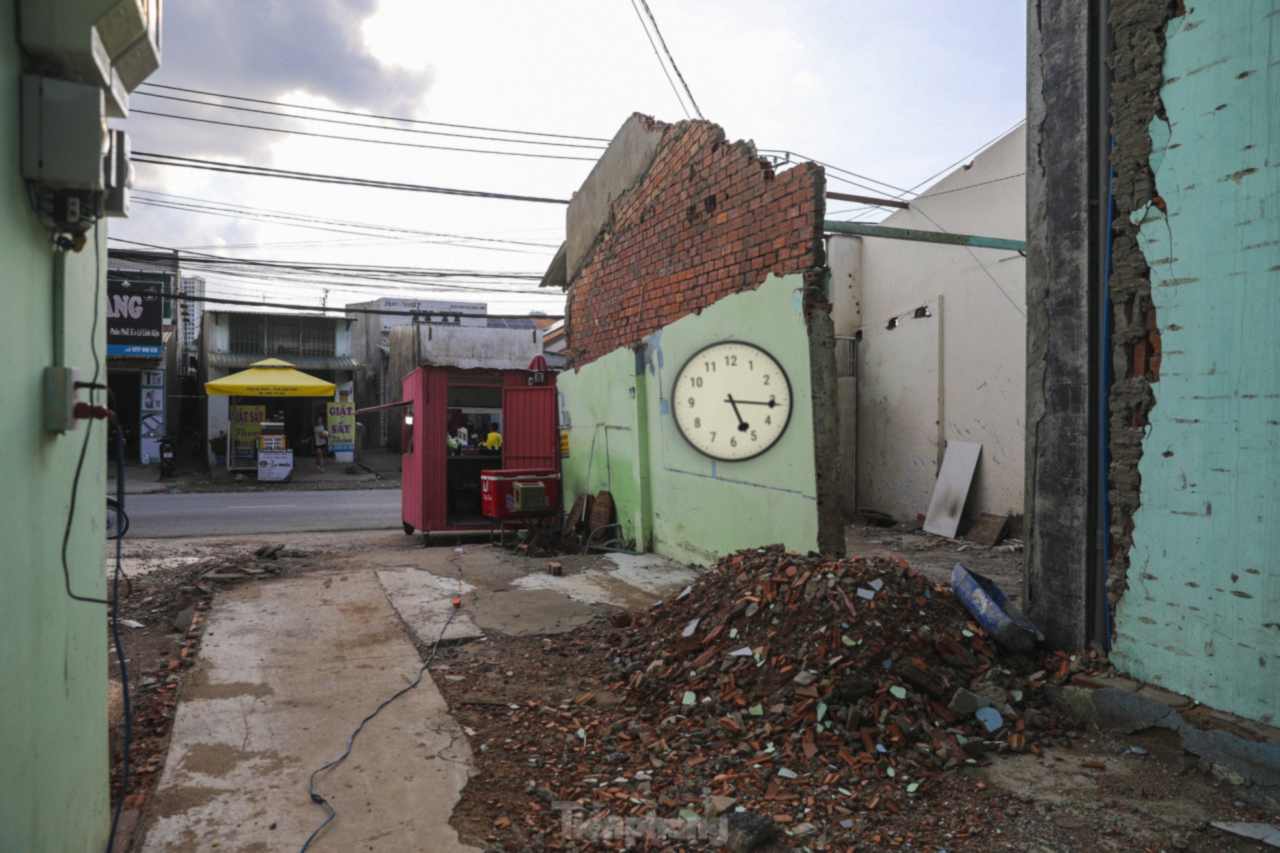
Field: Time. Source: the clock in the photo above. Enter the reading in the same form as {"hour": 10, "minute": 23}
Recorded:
{"hour": 5, "minute": 16}
